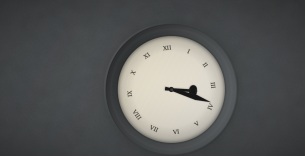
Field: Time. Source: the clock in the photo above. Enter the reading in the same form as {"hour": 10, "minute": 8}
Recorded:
{"hour": 3, "minute": 19}
